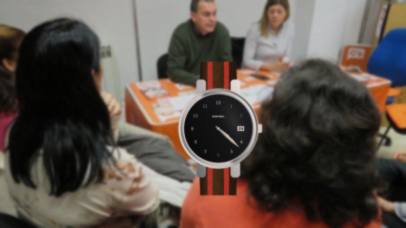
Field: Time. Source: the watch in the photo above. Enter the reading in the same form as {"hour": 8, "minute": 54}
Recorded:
{"hour": 4, "minute": 22}
